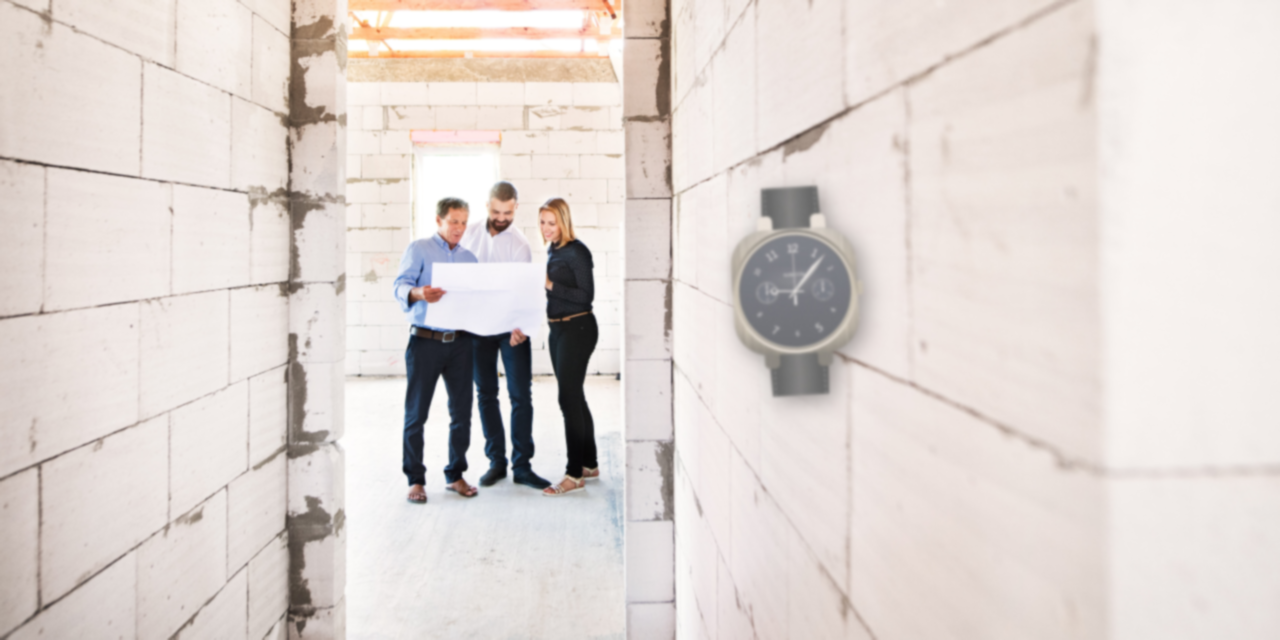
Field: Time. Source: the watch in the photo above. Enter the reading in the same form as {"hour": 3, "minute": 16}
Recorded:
{"hour": 9, "minute": 7}
